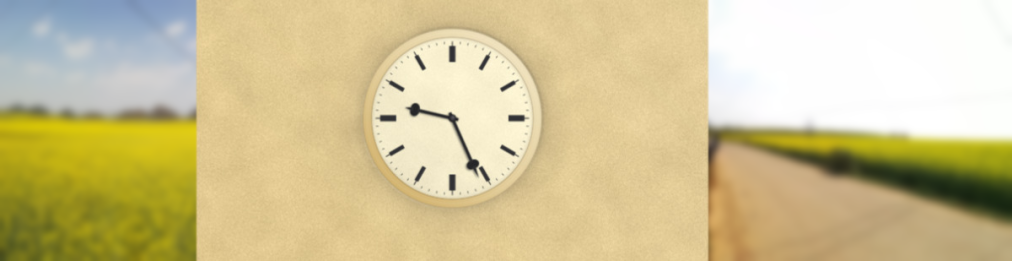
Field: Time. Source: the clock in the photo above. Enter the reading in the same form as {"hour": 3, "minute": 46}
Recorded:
{"hour": 9, "minute": 26}
